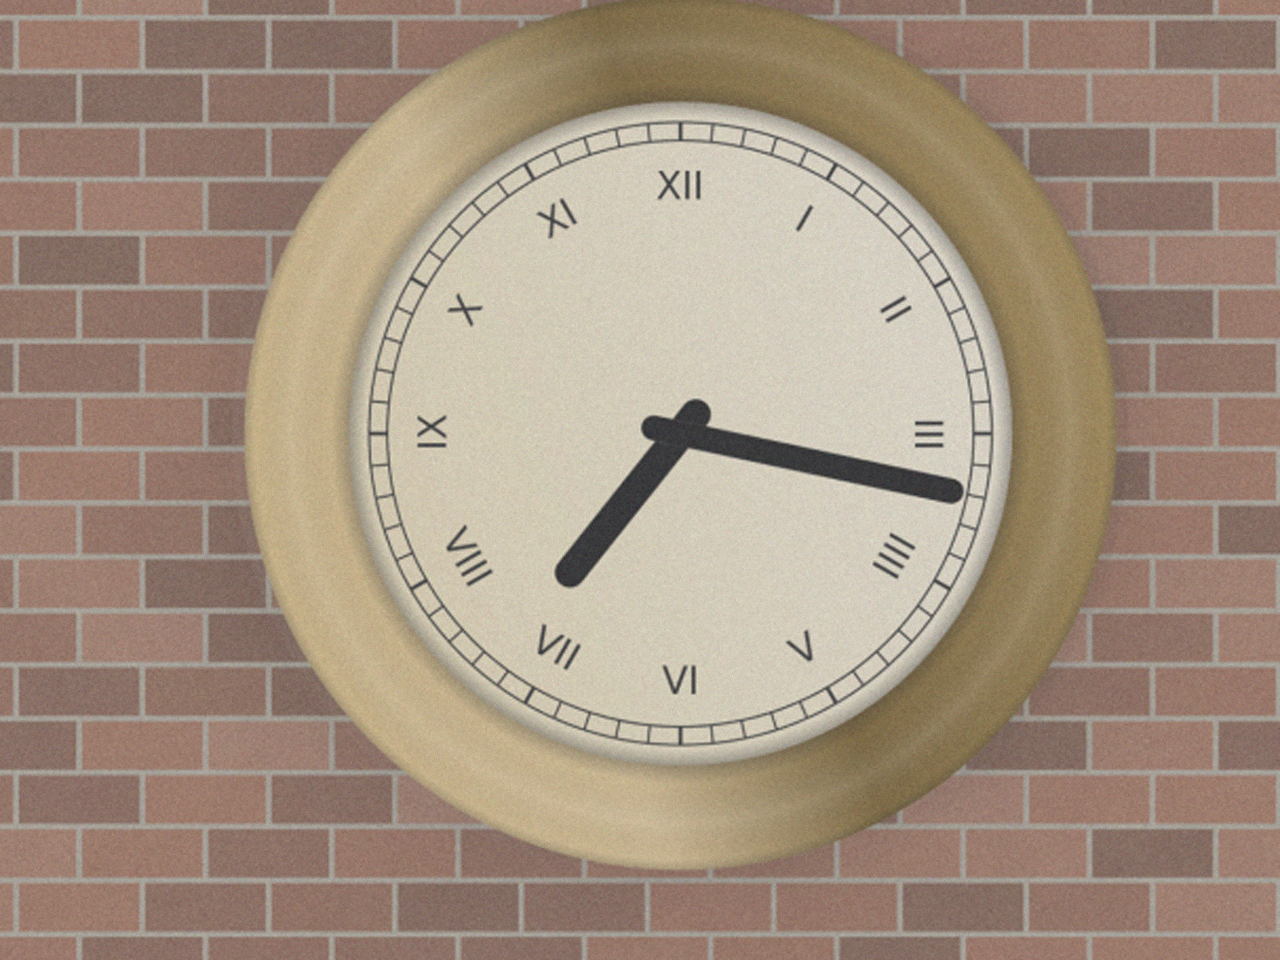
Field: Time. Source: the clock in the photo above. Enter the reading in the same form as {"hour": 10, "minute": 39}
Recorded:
{"hour": 7, "minute": 17}
